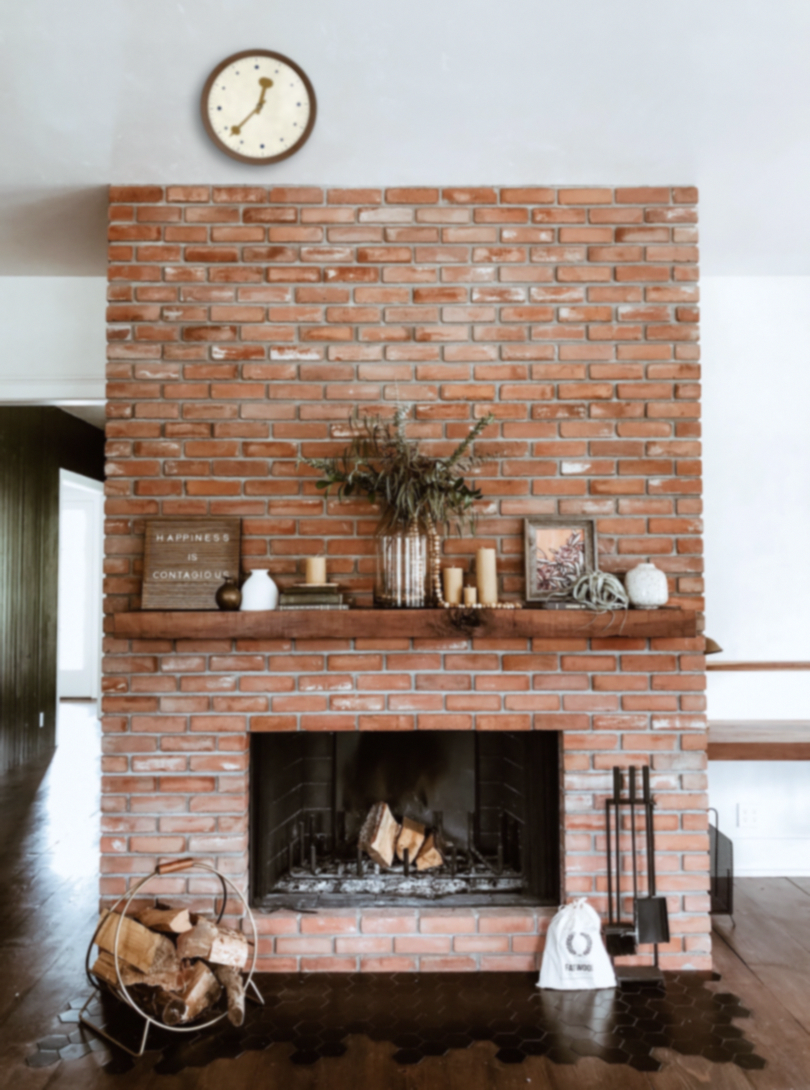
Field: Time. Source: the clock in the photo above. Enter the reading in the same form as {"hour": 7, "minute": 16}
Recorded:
{"hour": 12, "minute": 38}
